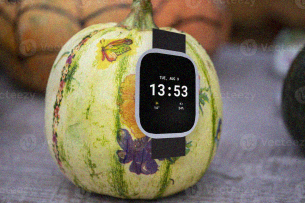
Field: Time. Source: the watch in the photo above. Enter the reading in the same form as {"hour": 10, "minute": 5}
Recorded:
{"hour": 13, "minute": 53}
